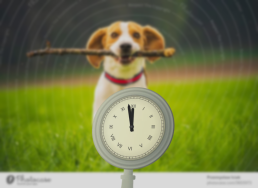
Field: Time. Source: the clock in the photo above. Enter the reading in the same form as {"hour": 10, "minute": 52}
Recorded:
{"hour": 11, "minute": 58}
